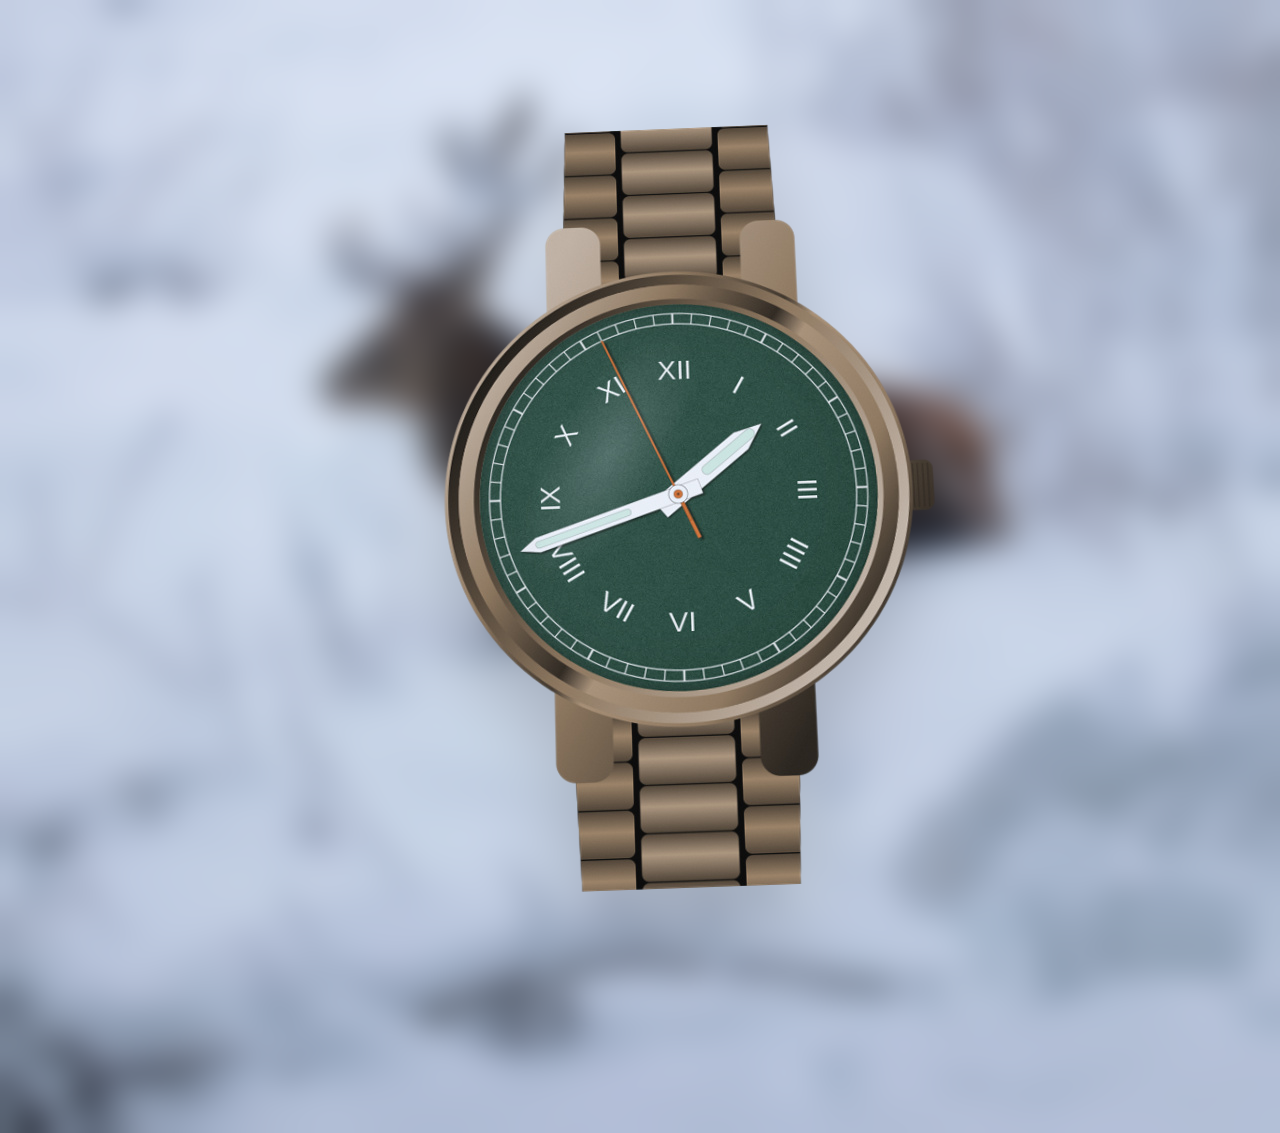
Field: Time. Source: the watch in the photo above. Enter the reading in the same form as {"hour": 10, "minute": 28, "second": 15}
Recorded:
{"hour": 1, "minute": 41, "second": 56}
